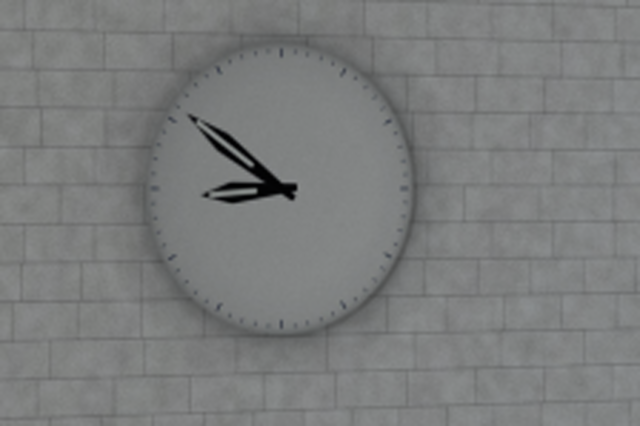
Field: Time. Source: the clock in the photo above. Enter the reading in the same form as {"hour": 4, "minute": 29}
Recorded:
{"hour": 8, "minute": 51}
